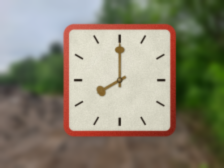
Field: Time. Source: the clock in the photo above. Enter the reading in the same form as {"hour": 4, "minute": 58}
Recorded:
{"hour": 8, "minute": 0}
